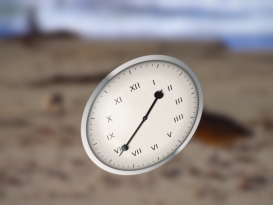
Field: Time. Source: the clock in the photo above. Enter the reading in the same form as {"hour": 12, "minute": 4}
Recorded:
{"hour": 1, "minute": 39}
